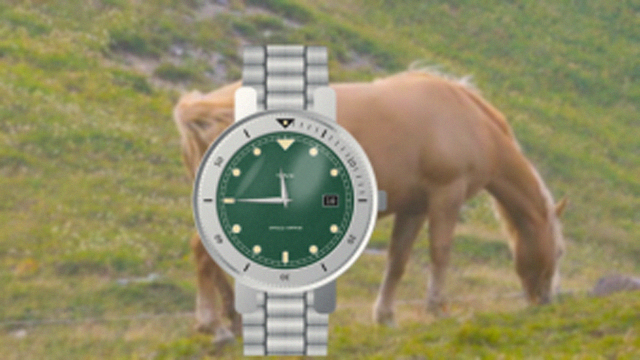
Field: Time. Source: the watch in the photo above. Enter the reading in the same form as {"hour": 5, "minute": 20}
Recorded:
{"hour": 11, "minute": 45}
